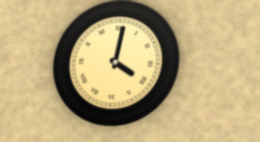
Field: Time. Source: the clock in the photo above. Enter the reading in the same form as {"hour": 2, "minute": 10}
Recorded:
{"hour": 4, "minute": 1}
